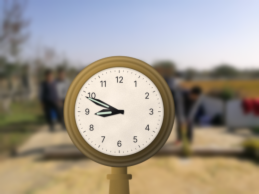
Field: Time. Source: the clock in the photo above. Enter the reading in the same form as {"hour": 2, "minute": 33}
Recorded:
{"hour": 8, "minute": 49}
